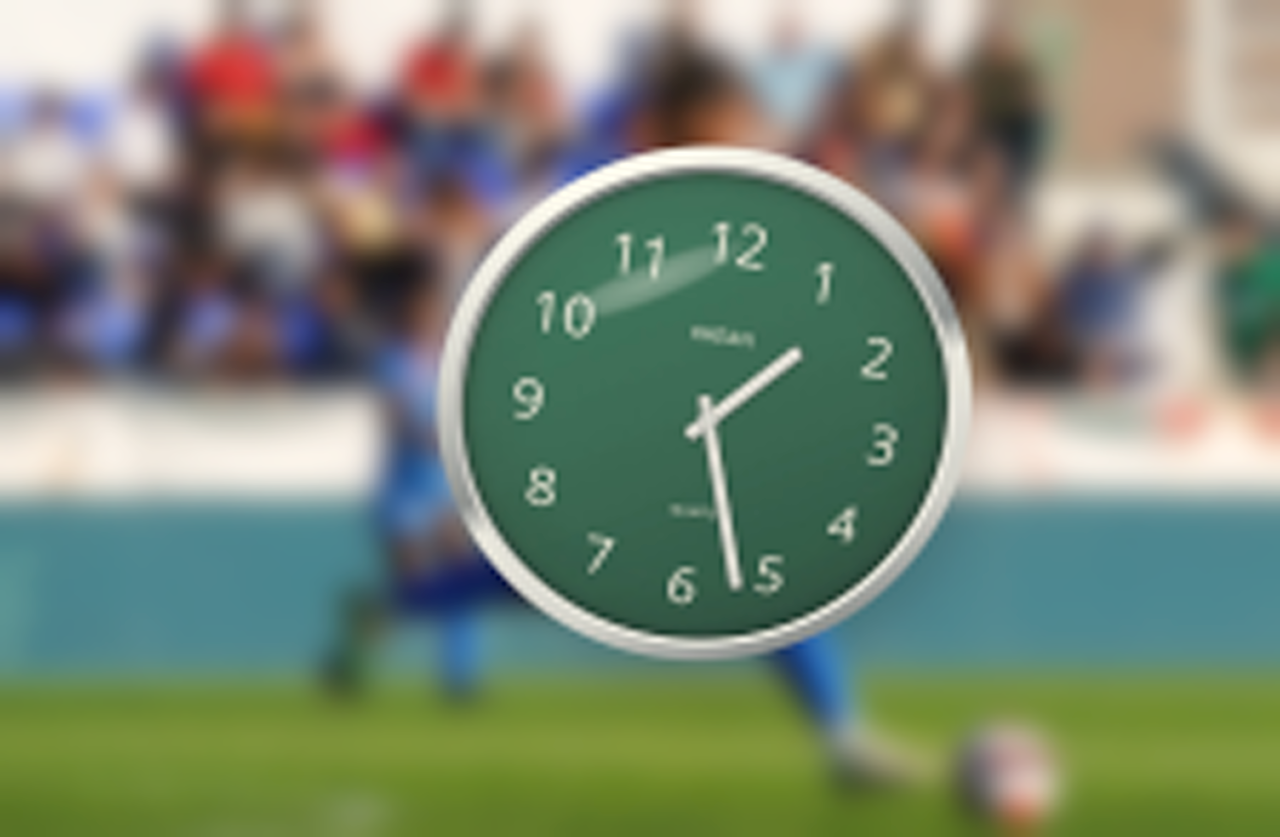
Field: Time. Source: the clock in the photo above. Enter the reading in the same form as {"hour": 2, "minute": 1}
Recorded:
{"hour": 1, "minute": 27}
